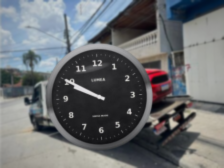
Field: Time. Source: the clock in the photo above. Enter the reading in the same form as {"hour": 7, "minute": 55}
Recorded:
{"hour": 9, "minute": 50}
